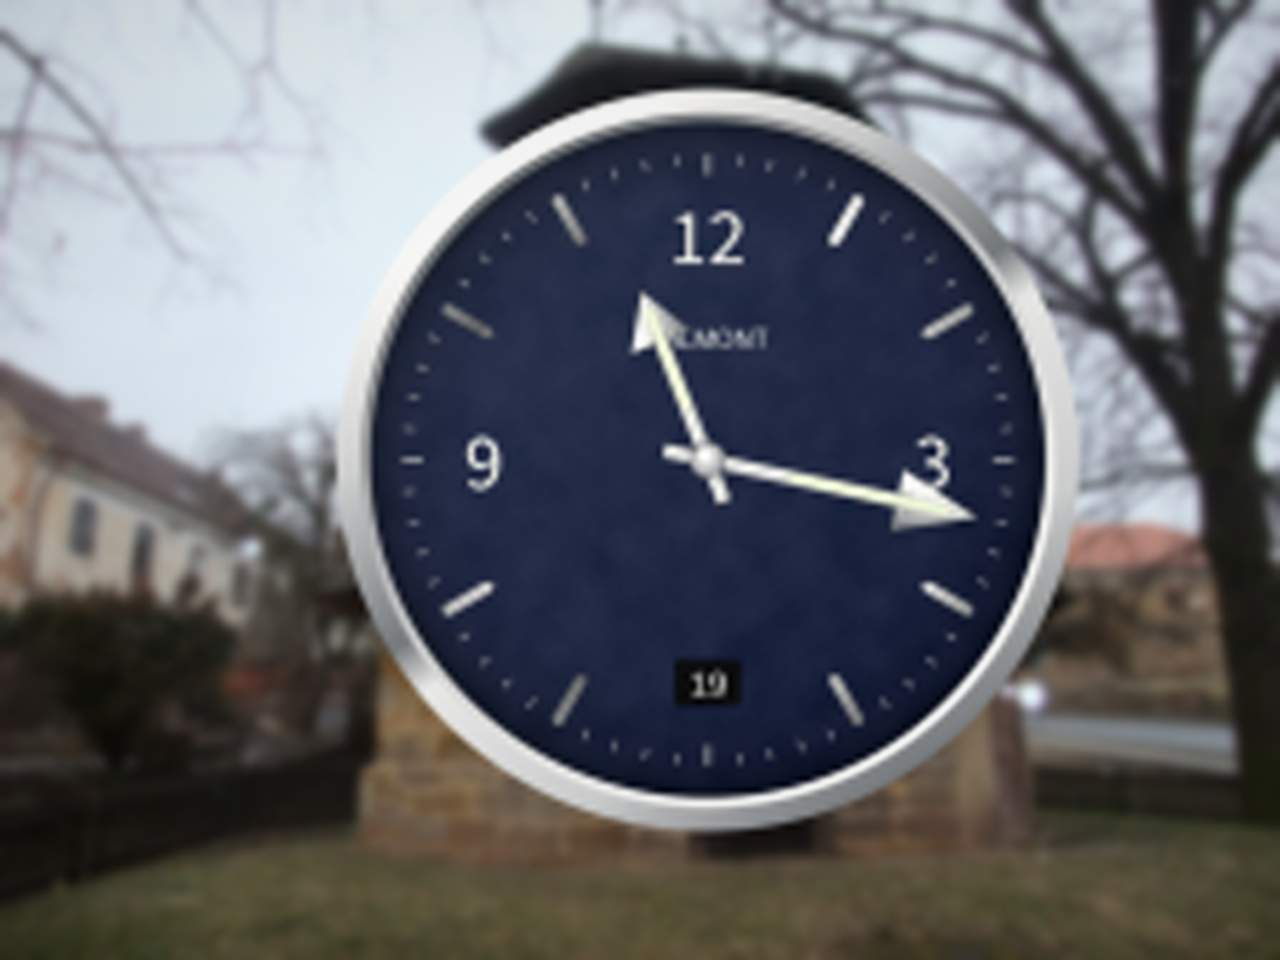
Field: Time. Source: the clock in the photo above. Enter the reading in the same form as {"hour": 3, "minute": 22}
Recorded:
{"hour": 11, "minute": 17}
